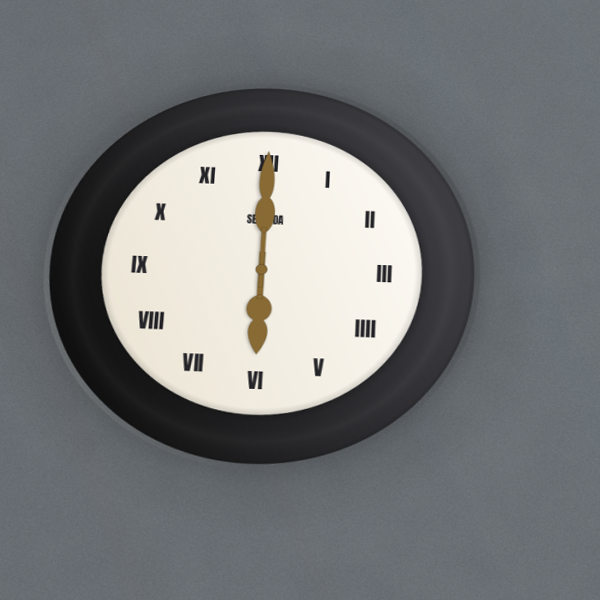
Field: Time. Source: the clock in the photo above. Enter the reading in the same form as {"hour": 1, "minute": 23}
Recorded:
{"hour": 6, "minute": 0}
